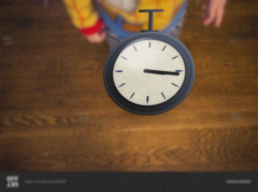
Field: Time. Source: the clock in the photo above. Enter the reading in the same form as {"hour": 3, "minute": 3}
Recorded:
{"hour": 3, "minute": 16}
